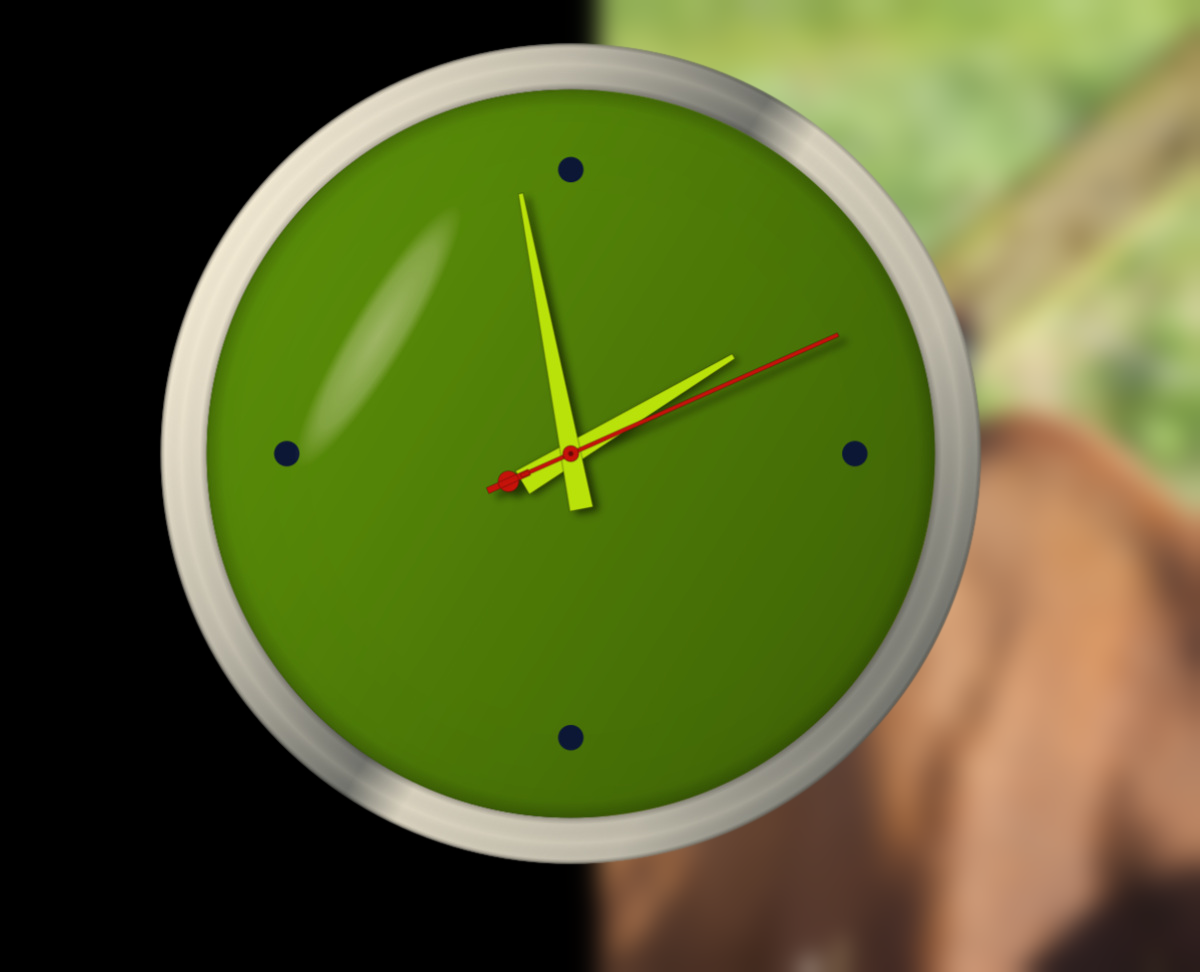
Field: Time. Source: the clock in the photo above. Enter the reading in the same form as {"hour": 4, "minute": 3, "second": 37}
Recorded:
{"hour": 1, "minute": 58, "second": 11}
